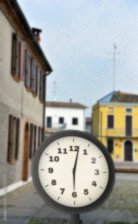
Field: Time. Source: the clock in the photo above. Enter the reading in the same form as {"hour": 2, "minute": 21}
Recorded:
{"hour": 6, "minute": 2}
